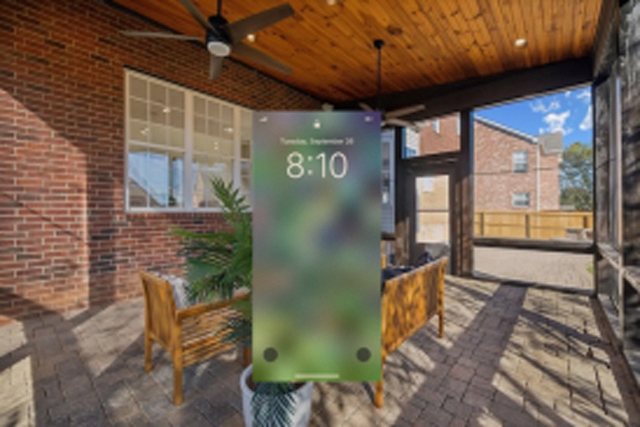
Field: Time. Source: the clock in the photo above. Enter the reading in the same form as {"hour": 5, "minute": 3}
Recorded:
{"hour": 8, "minute": 10}
